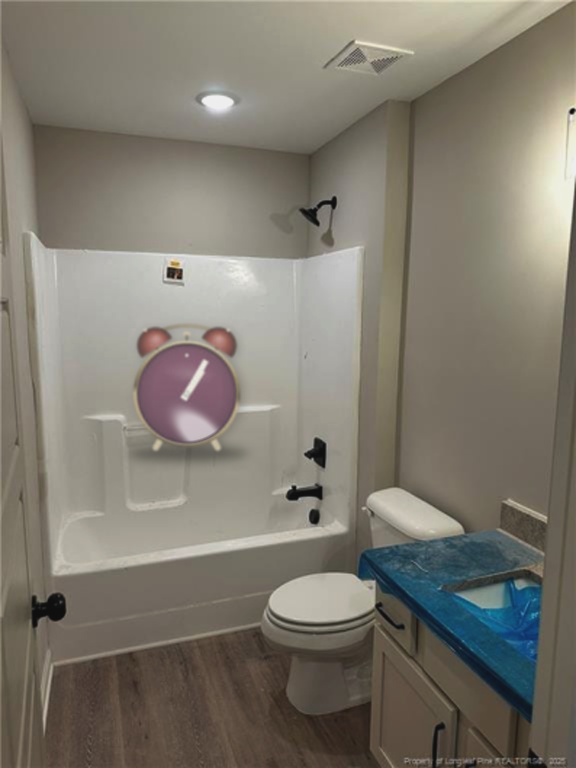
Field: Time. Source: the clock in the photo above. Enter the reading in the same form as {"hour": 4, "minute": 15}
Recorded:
{"hour": 1, "minute": 5}
